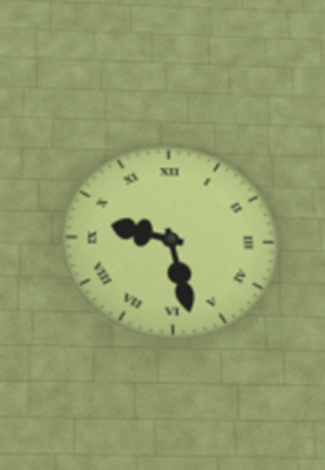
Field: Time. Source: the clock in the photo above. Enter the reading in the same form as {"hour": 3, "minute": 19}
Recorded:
{"hour": 9, "minute": 28}
